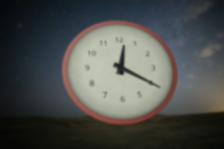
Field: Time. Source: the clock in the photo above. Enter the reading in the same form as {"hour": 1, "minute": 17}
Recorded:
{"hour": 12, "minute": 20}
